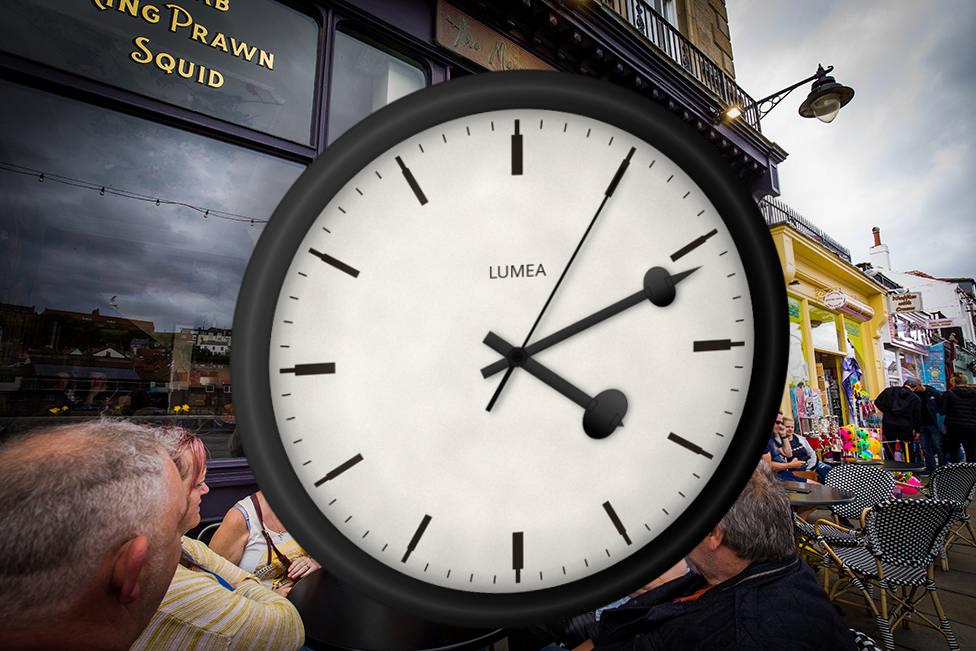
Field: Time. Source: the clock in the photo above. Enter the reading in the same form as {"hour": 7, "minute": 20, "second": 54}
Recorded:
{"hour": 4, "minute": 11, "second": 5}
